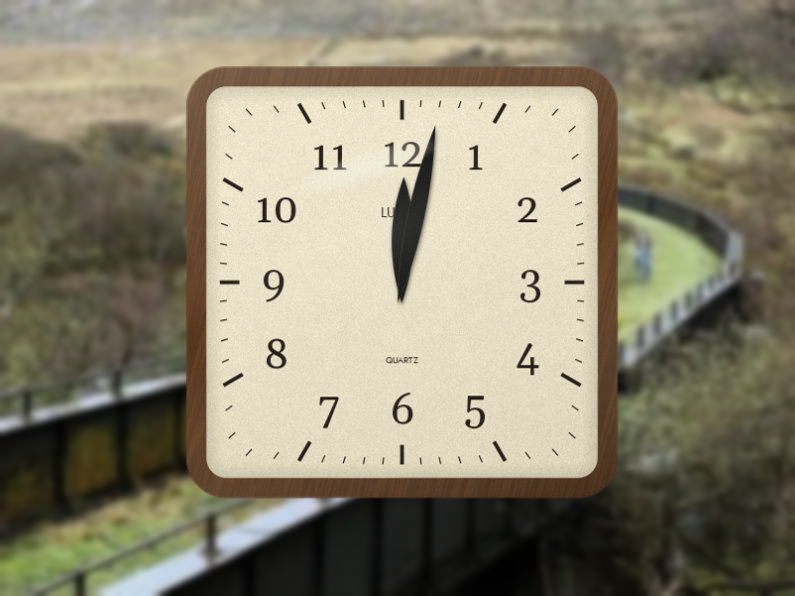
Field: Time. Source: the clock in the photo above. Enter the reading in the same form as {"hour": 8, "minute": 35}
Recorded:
{"hour": 12, "minute": 2}
